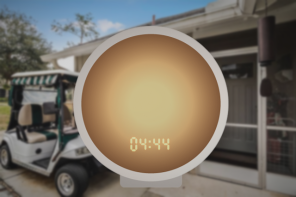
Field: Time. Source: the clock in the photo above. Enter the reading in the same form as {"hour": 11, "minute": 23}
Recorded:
{"hour": 4, "minute": 44}
